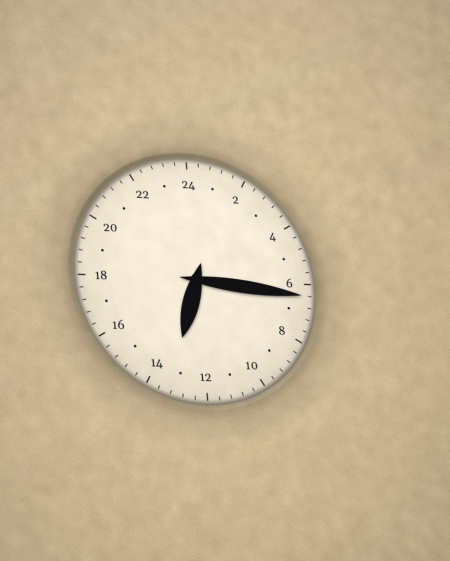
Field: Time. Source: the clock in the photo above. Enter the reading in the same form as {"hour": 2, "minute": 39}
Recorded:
{"hour": 13, "minute": 16}
